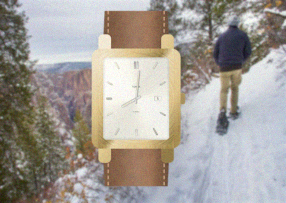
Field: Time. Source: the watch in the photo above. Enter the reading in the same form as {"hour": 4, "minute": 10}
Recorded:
{"hour": 8, "minute": 1}
